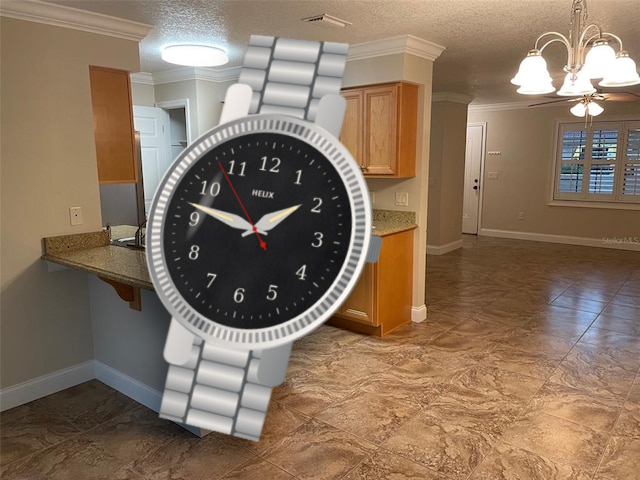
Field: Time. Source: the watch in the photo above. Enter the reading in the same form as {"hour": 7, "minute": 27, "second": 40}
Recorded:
{"hour": 1, "minute": 46, "second": 53}
